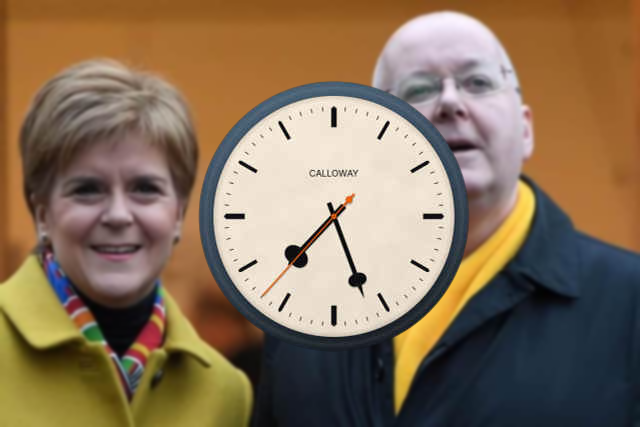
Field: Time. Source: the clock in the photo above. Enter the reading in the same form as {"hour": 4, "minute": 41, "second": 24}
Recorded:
{"hour": 7, "minute": 26, "second": 37}
